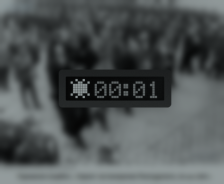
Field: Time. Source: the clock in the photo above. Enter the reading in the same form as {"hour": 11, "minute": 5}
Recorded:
{"hour": 0, "minute": 1}
